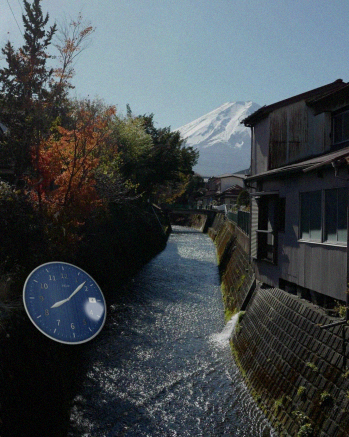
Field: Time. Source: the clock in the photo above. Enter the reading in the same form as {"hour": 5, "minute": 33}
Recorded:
{"hour": 8, "minute": 8}
